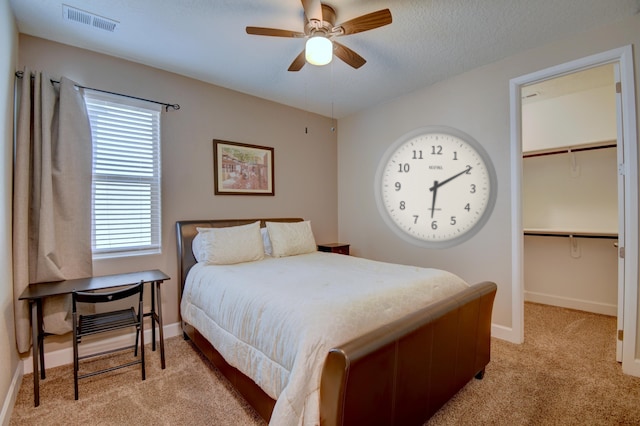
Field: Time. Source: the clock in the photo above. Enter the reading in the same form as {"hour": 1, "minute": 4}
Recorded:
{"hour": 6, "minute": 10}
